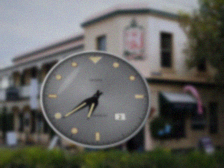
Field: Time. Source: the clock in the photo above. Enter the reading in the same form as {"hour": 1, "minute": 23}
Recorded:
{"hour": 6, "minute": 39}
